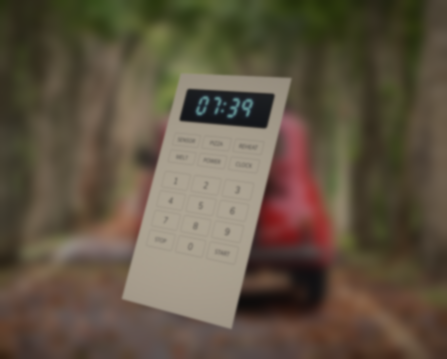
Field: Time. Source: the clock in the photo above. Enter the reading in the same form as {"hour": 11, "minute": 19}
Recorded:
{"hour": 7, "minute": 39}
